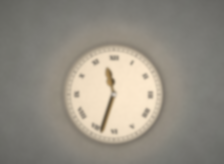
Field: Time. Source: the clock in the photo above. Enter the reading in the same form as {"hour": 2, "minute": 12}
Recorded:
{"hour": 11, "minute": 33}
